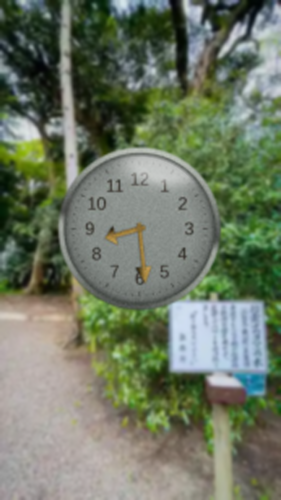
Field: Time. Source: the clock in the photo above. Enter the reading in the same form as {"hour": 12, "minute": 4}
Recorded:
{"hour": 8, "minute": 29}
